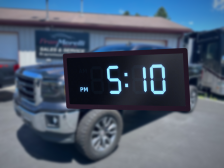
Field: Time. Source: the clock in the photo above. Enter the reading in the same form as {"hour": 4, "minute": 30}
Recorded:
{"hour": 5, "minute": 10}
